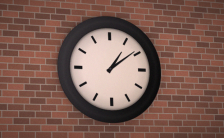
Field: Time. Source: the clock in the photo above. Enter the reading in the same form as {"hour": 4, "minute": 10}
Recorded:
{"hour": 1, "minute": 9}
